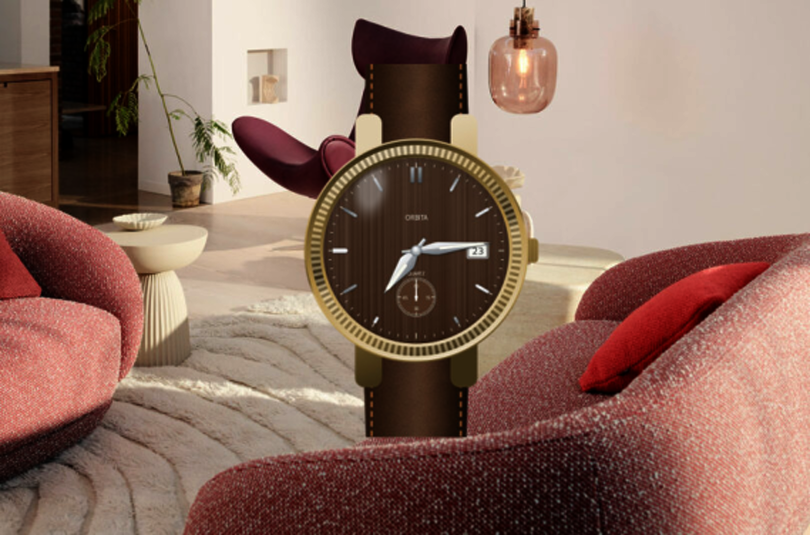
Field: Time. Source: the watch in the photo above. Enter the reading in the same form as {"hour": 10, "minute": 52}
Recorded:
{"hour": 7, "minute": 14}
